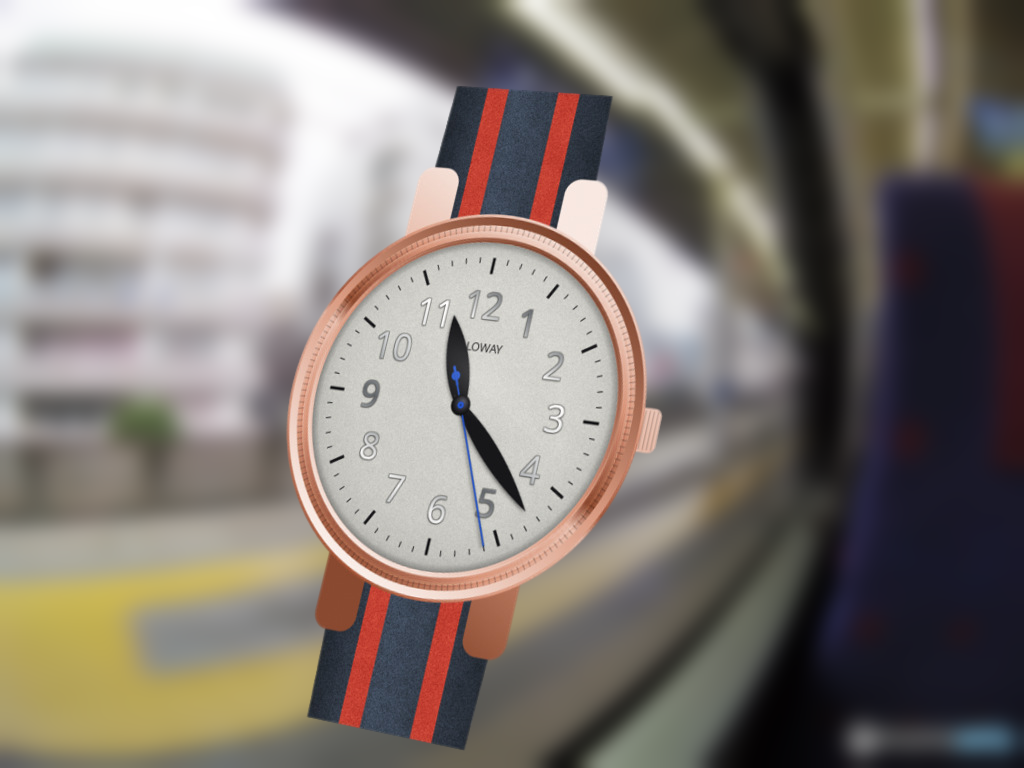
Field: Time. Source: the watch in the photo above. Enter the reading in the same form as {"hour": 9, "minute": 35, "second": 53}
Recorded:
{"hour": 11, "minute": 22, "second": 26}
